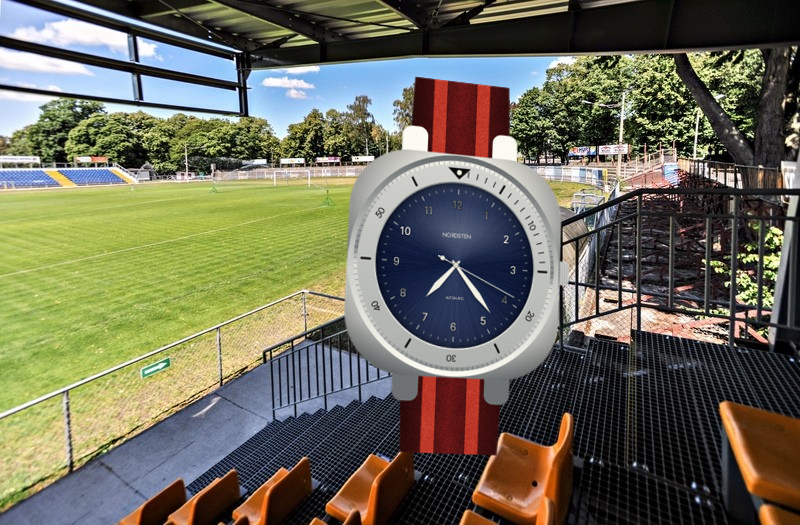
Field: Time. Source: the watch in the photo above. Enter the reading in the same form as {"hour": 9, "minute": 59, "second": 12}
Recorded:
{"hour": 7, "minute": 23, "second": 19}
